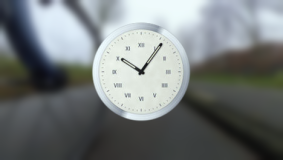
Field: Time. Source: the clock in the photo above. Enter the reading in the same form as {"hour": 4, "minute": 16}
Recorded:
{"hour": 10, "minute": 6}
